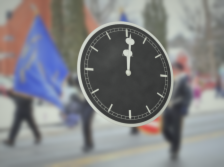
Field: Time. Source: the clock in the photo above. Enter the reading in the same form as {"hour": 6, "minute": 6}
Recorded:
{"hour": 12, "minute": 1}
